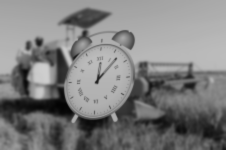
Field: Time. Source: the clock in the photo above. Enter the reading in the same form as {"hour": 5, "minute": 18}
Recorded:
{"hour": 12, "minute": 7}
